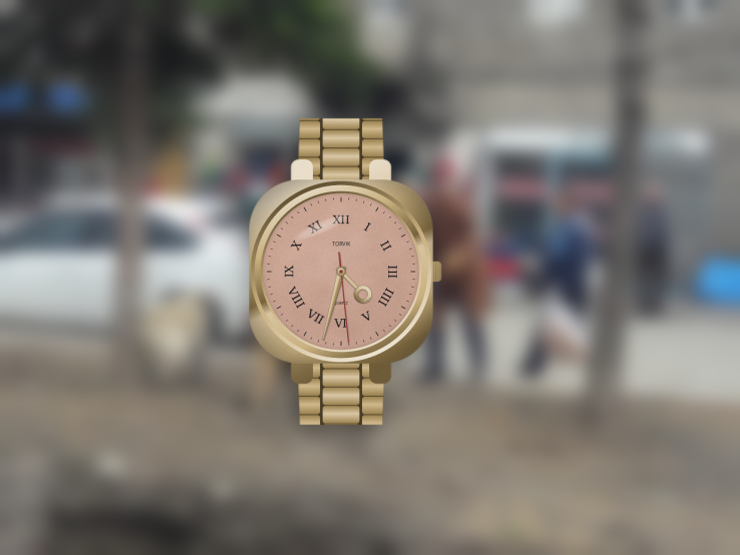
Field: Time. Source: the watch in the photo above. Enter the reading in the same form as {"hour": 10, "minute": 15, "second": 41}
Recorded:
{"hour": 4, "minute": 32, "second": 29}
